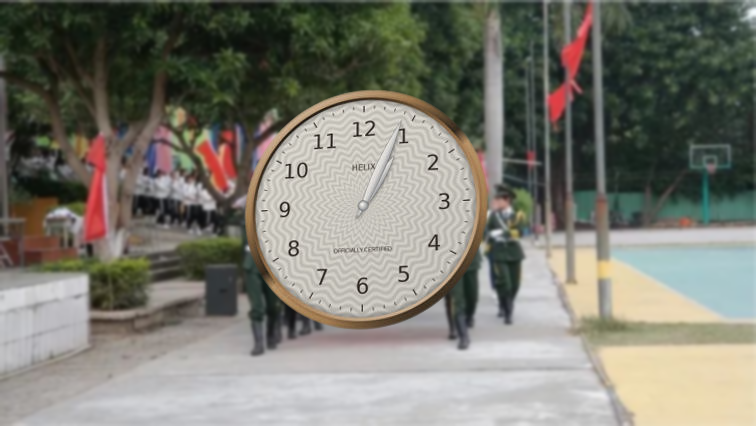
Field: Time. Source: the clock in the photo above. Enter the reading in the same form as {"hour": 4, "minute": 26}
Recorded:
{"hour": 1, "minute": 4}
